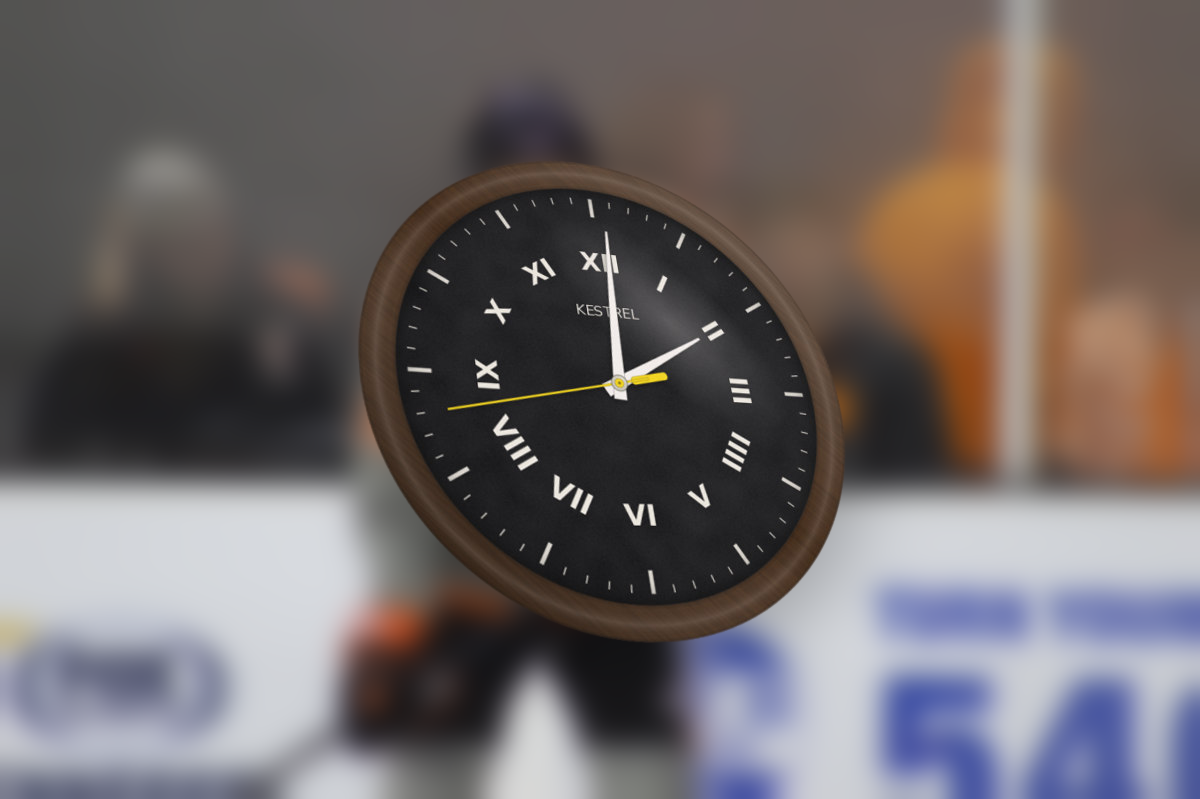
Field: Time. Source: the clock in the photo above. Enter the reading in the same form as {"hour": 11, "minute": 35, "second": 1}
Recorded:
{"hour": 2, "minute": 0, "second": 43}
